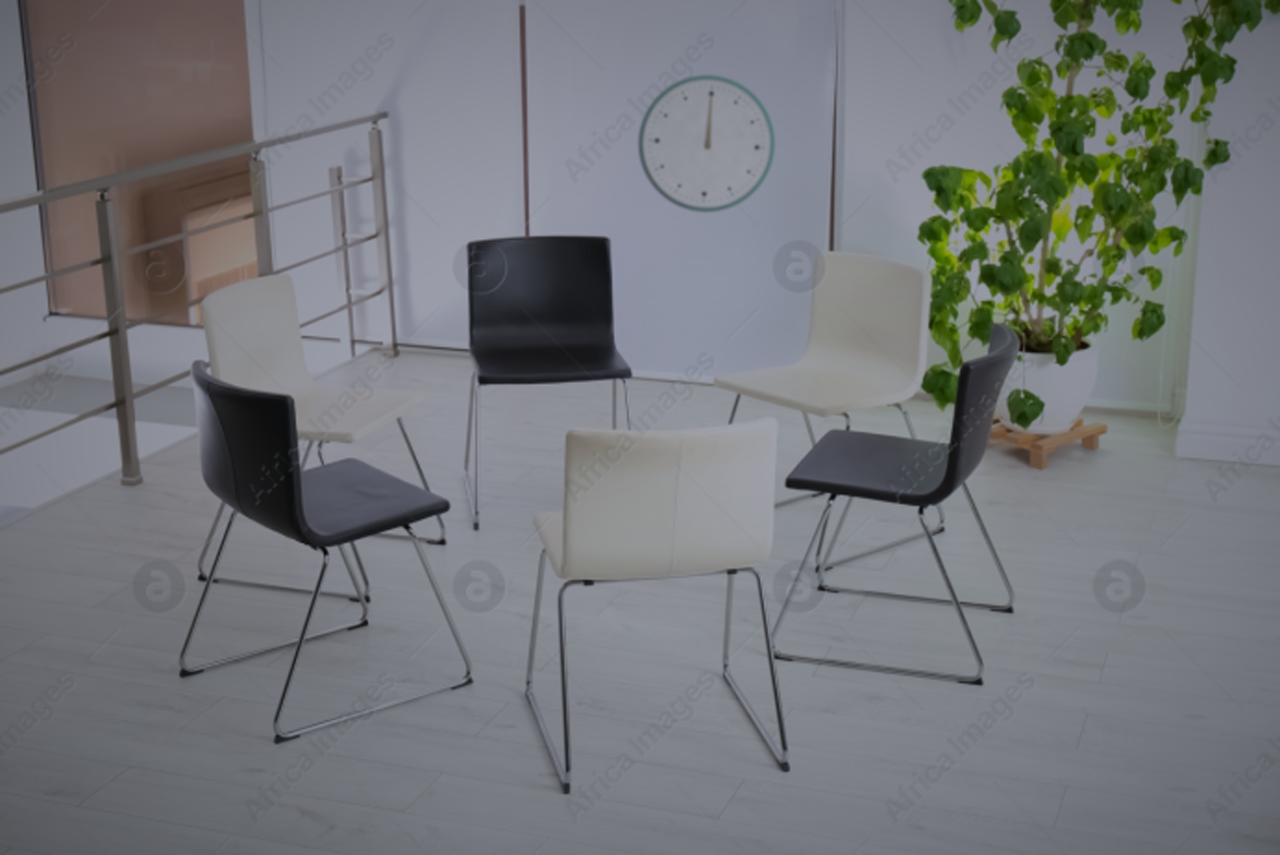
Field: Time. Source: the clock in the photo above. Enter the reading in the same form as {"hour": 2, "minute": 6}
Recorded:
{"hour": 12, "minute": 0}
